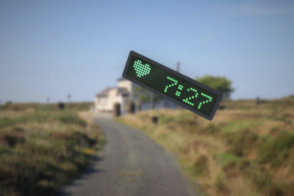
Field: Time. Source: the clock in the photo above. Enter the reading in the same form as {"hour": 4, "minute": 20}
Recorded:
{"hour": 7, "minute": 27}
